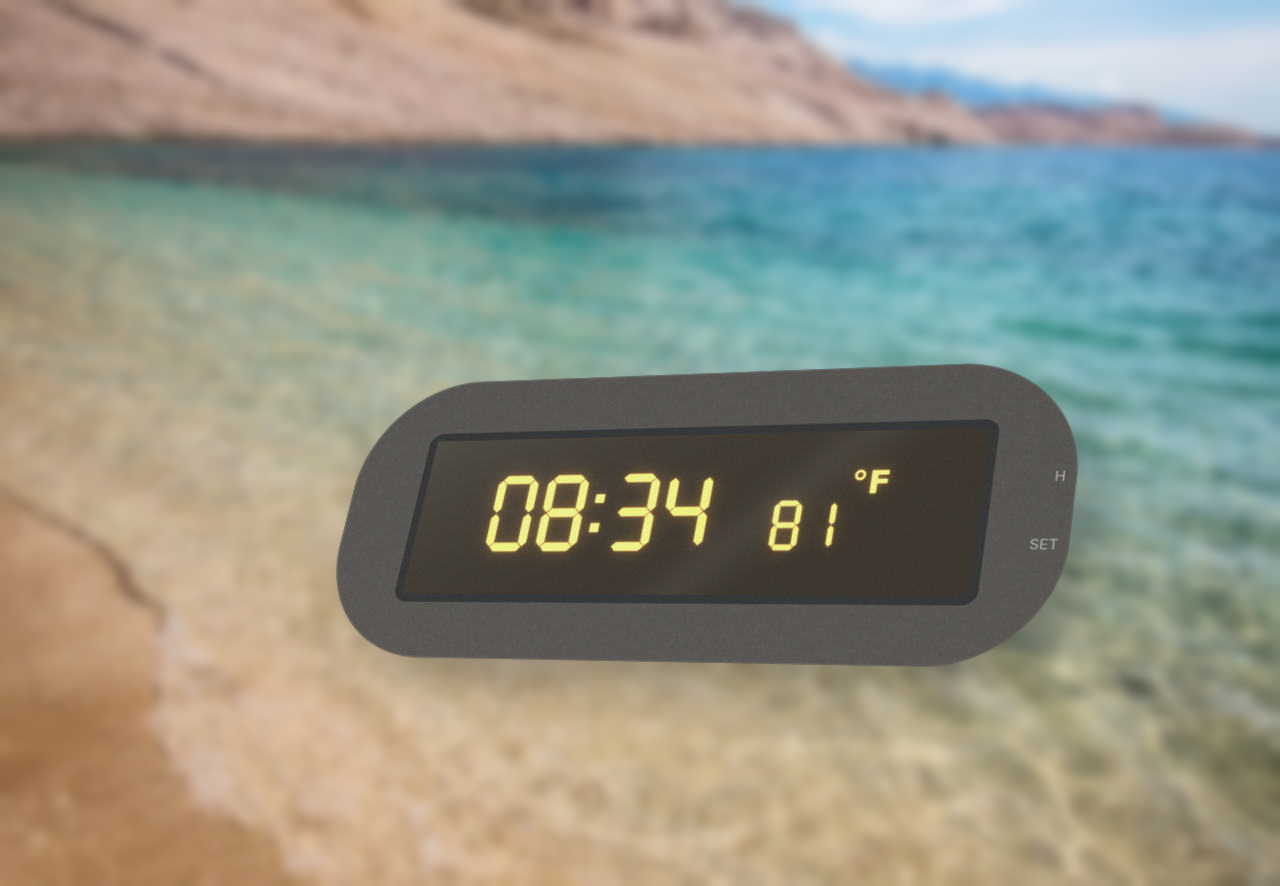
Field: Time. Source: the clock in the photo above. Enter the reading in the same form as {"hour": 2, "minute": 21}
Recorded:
{"hour": 8, "minute": 34}
